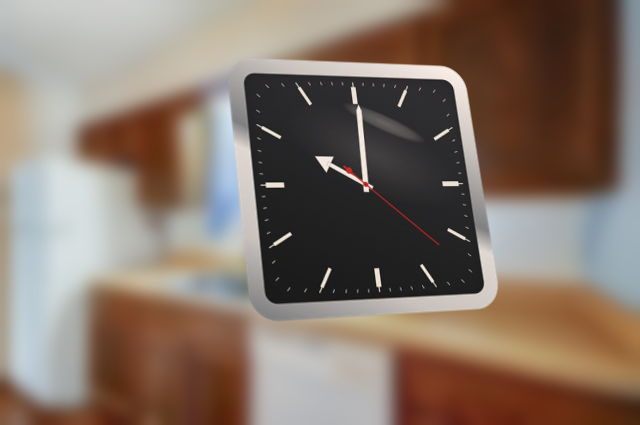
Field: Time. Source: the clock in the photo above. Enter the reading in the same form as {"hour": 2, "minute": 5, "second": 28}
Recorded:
{"hour": 10, "minute": 0, "second": 22}
